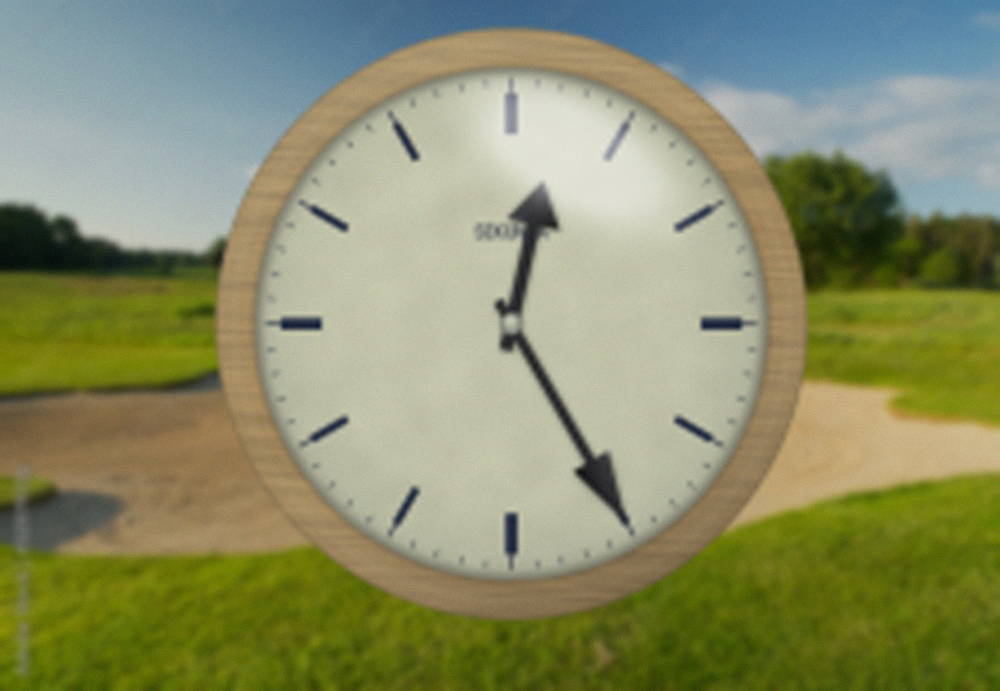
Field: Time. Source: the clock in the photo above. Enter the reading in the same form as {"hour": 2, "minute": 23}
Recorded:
{"hour": 12, "minute": 25}
